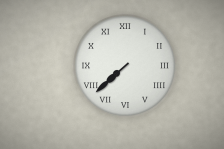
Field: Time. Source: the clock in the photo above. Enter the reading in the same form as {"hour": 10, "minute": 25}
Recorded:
{"hour": 7, "minute": 38}
